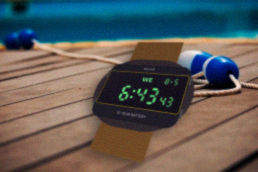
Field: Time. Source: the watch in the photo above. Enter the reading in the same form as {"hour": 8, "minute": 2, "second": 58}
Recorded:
{"hour": 6, "minute": 43, "second": 43}
